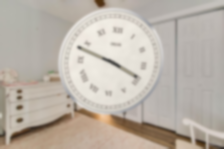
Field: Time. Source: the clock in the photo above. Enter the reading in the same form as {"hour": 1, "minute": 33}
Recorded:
{"hour": 3, "minute": 48}
